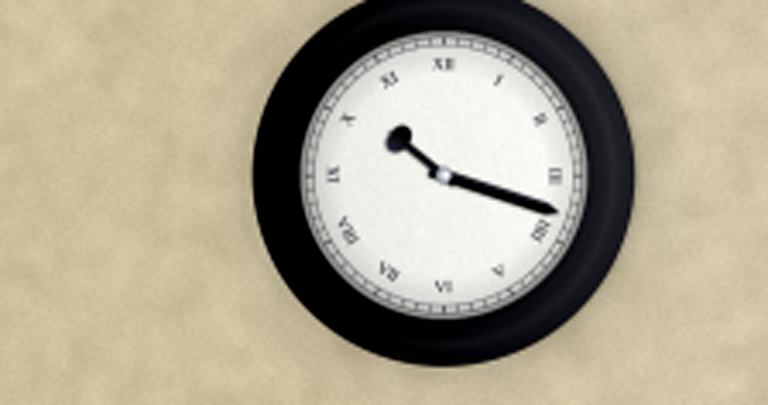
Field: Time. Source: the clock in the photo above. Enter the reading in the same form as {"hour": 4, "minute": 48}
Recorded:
{"hour": 10, "minute": 18}
